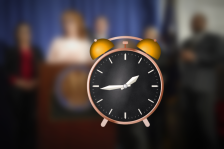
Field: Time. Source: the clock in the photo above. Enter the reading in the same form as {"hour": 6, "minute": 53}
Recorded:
{"hour": 1, "minute": 44}
